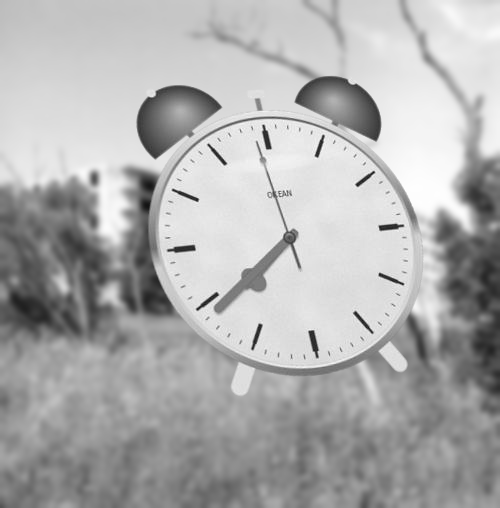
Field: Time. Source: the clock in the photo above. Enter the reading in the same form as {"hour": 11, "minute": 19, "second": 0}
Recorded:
{"hour": 7, "minute": 38, "second": 59}
